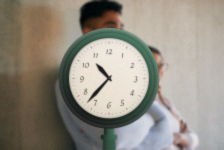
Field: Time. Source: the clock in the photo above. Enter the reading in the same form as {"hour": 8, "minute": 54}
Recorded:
{"hour": 10, "minute": 37}
